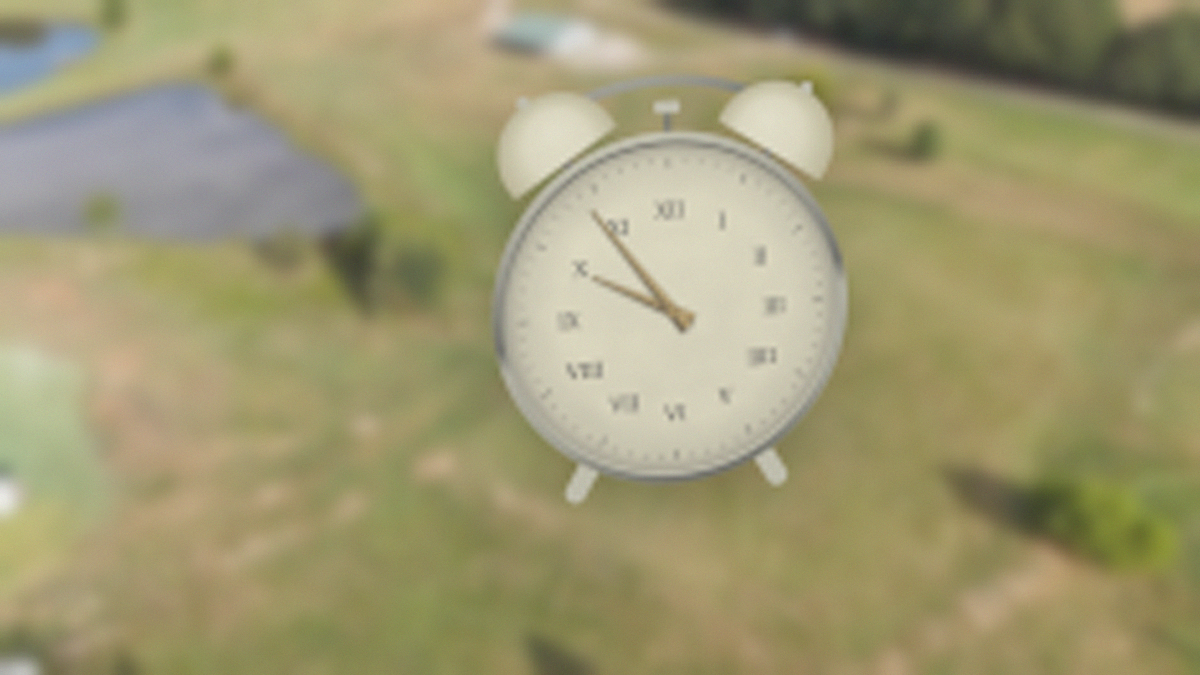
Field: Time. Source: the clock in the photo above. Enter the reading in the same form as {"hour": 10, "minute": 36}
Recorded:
{"hour": 9, "minute": 54}
